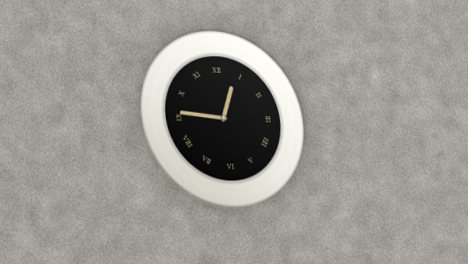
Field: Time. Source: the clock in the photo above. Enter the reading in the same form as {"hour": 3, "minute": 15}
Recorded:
{"hour": 12, "minute": 46}
